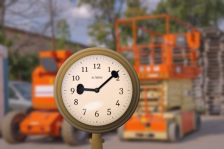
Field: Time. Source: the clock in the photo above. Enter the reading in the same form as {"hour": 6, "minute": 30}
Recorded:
{"hour": 9, "minute": 8}
